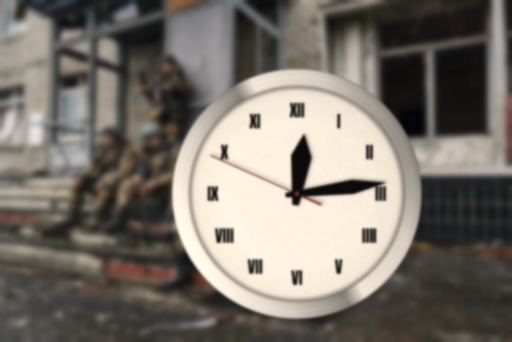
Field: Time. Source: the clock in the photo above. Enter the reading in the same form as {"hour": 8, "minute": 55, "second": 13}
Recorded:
{"hour": 12, "minute": 13, "second": 49}
